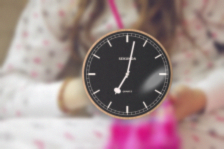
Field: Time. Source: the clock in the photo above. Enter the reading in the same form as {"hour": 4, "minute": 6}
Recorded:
{"hour": 7, "minute": 2}
